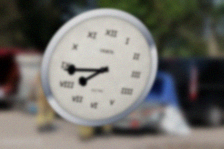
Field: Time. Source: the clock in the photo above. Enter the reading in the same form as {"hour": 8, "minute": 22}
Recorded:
{"hour": 7, "minute": 44}
